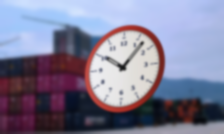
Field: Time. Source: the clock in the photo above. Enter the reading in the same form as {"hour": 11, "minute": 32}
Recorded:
{"hour": 10, "minute": 7}
